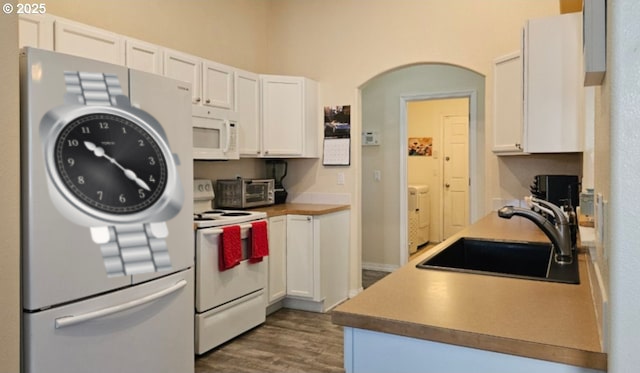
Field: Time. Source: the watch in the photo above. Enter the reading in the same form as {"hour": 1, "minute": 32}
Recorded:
{"hour": 10, "minute": 23}
